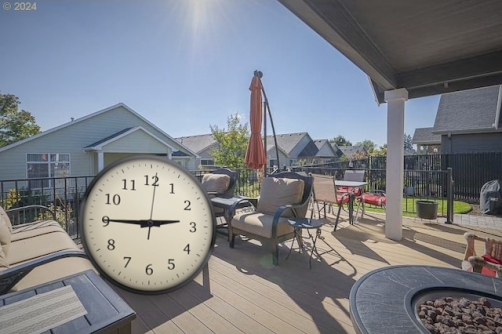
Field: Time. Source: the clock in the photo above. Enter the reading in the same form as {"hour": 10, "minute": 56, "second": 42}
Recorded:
{"hour": 2, "minute": 45, "second": 1}
